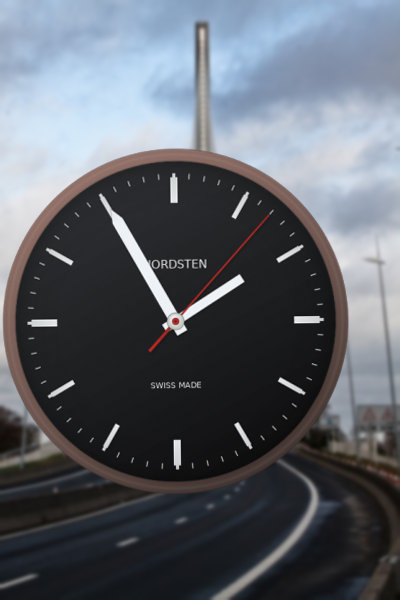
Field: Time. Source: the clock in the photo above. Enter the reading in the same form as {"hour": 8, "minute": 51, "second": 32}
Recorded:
{"hour": 1, "minute": 55, "second": 7}
